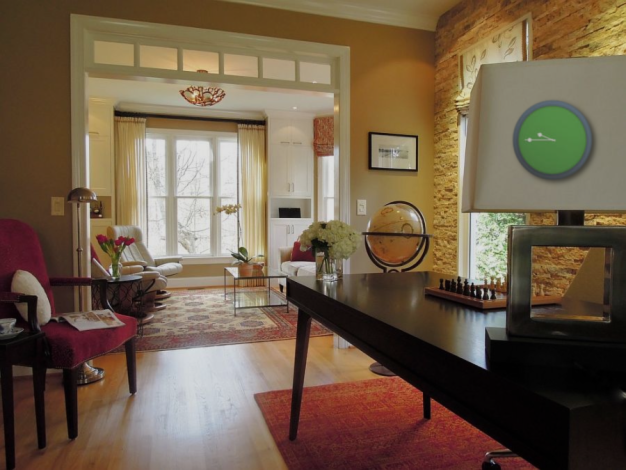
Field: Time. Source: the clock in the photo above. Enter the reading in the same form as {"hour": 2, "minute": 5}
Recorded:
{"hour": 9, "minute": 45}
